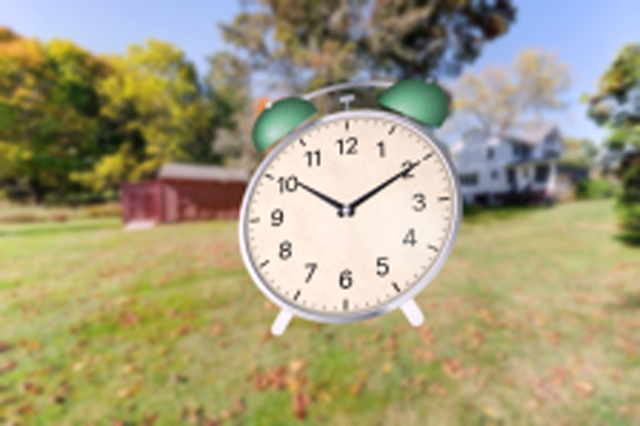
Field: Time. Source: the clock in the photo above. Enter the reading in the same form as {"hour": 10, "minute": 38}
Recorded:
{"hour": 10, "minute": 10}
